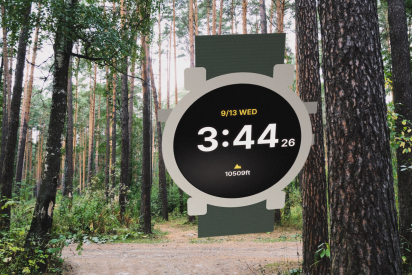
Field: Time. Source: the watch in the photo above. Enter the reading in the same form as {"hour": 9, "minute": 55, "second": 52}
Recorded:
{"hour": 3, "minute": 44, "second": 26}
